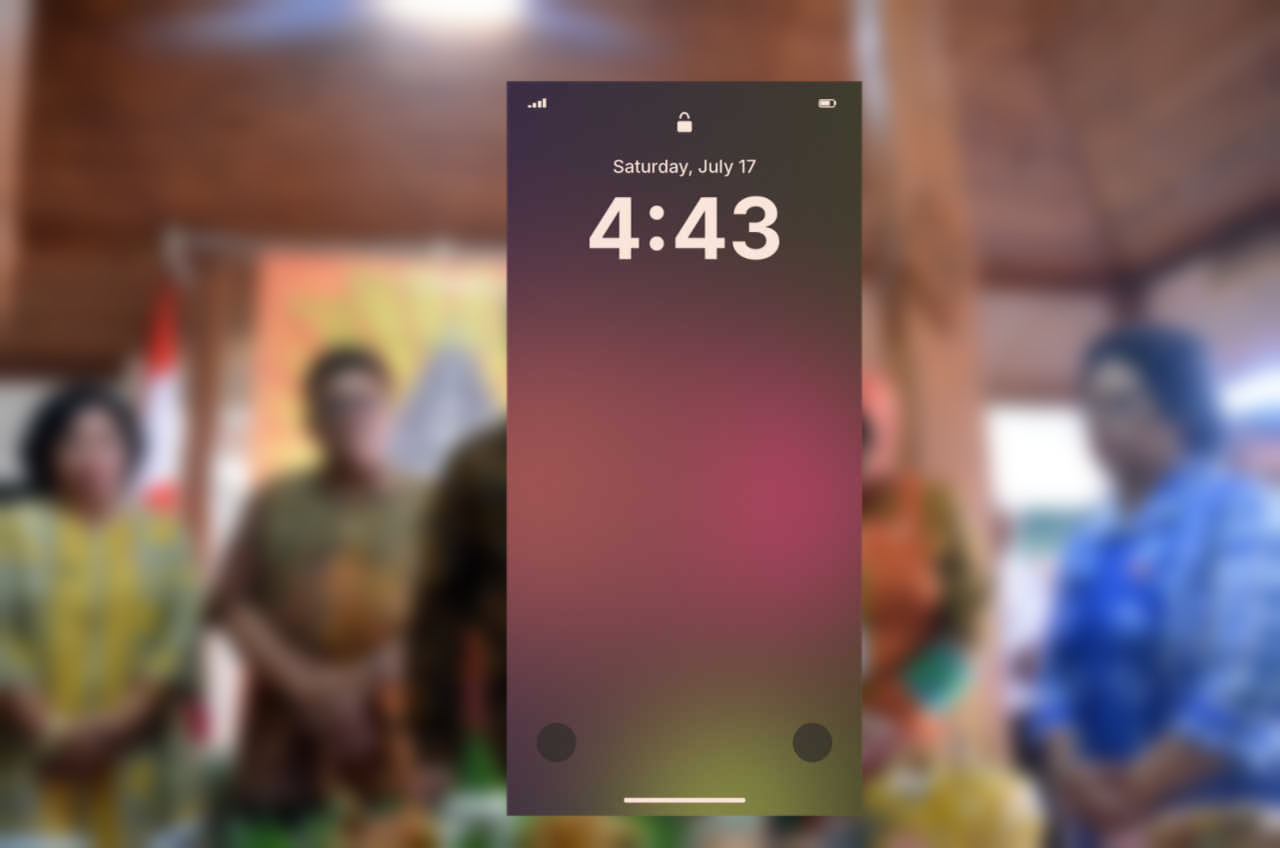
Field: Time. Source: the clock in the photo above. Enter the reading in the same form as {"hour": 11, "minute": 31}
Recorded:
{"hour": 4, "minute": 43}
